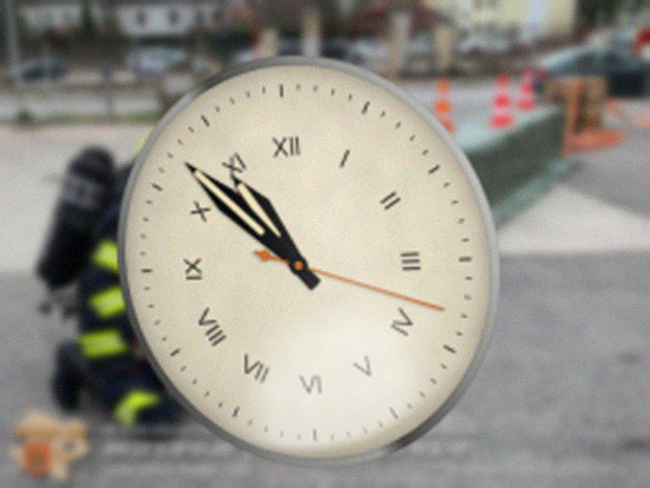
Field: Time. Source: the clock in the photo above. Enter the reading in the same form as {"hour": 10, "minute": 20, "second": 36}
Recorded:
{"hour": 10, "minute": 52, "second": 18}
